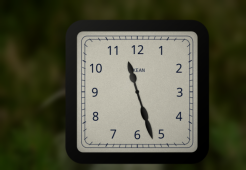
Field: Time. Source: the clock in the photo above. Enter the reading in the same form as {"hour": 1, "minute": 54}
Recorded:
{"hour": 11, "minute": 27}
